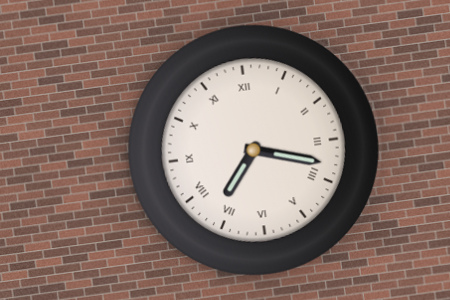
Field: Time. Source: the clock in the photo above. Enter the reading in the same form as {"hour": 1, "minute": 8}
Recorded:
{"hour": 7, "minute": 18}
